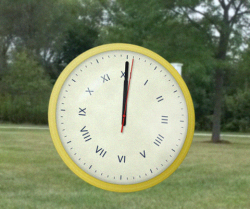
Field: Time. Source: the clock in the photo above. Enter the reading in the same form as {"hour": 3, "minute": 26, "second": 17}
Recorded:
{"hour": 12, "minute": 0, "second": 1}
